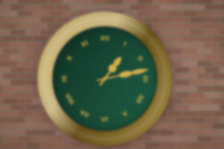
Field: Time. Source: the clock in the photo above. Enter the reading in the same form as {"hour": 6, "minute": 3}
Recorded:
{"hour": 1, "minute": 13}
